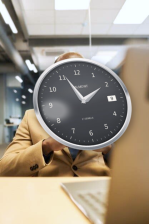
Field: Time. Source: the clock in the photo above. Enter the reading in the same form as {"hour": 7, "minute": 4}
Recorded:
{"hour": 1, "minute": 56}
